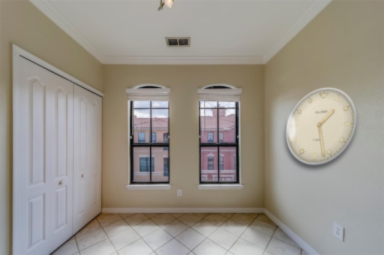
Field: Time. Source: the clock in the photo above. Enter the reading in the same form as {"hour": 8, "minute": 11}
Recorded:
{"hour": 1, "minute": 27}
